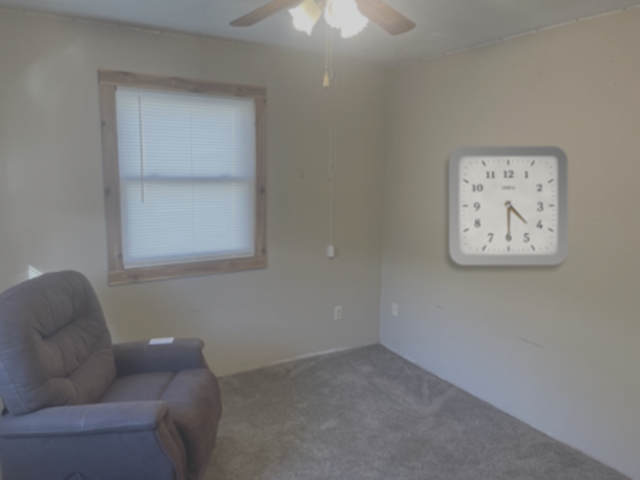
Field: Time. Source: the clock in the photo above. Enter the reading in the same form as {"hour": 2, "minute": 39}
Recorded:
{"hour": 4, "minute": 30}
